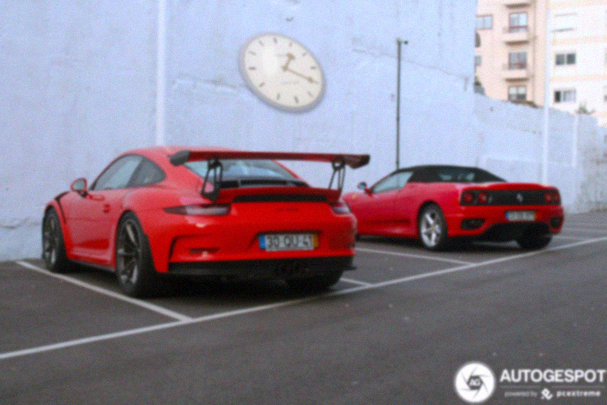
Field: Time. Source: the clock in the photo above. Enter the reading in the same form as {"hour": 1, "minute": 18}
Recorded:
{"hour": 1, "minute": 20}
